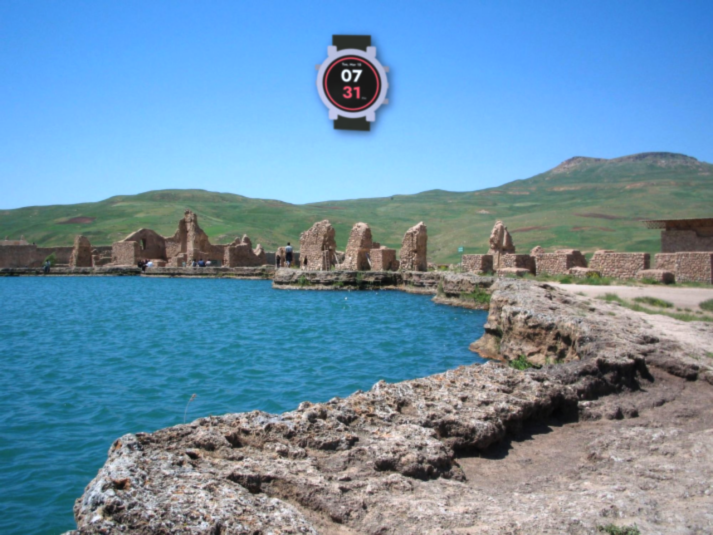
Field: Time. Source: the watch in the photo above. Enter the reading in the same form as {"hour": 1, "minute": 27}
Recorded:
{"hour": 7, "minute": 31}
